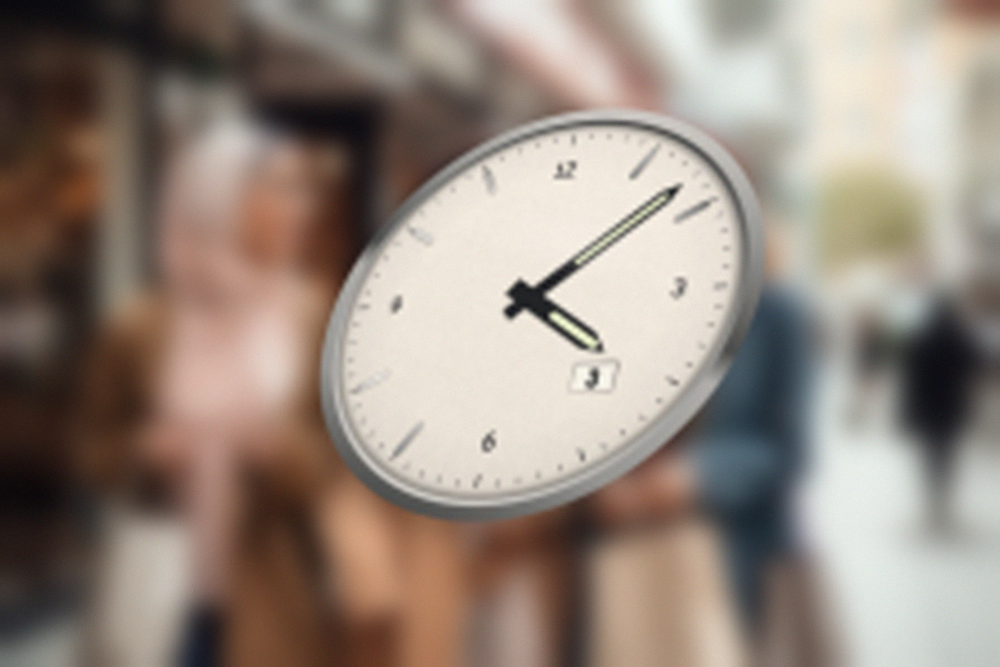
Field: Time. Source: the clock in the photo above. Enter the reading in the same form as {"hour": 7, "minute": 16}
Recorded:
{"hour": 4, "minute": 8}
